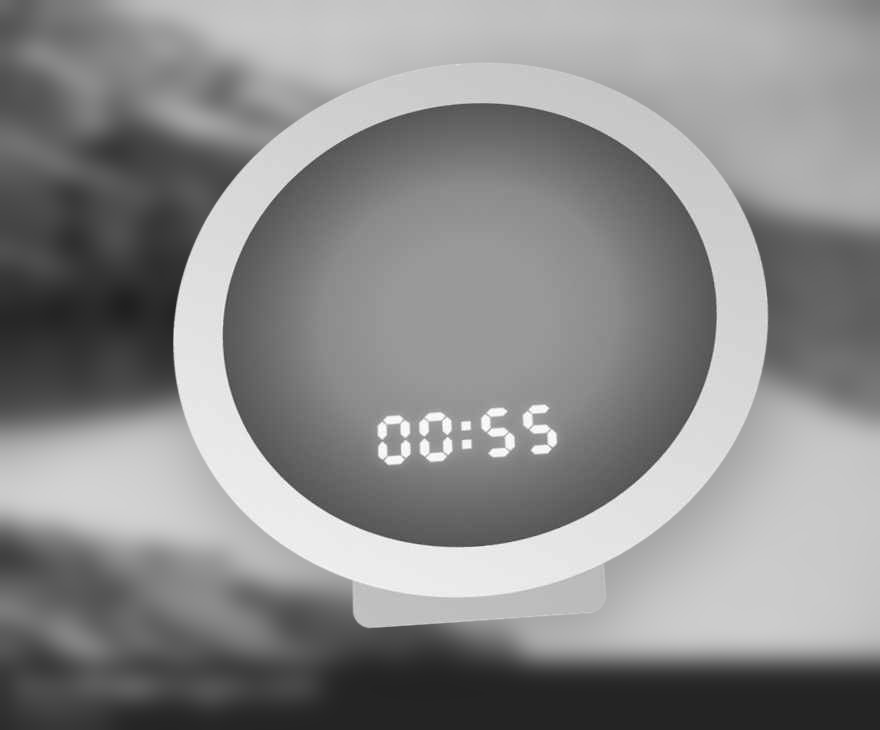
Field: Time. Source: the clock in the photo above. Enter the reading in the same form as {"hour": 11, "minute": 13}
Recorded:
{"hour": 0, "minute": 55}
